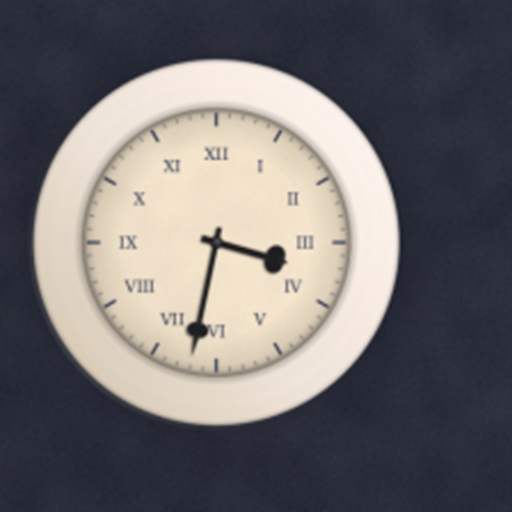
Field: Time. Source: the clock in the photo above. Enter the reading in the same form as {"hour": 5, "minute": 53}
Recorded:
{"hour": 3, "minute": 32}
